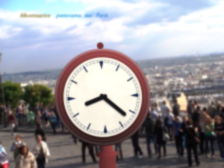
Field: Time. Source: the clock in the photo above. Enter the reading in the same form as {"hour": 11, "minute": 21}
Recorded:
{"hour": 8, "minute": 22}
